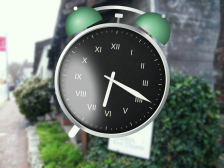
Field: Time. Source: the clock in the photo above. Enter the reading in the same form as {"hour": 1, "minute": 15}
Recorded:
{"hour": 6, "minute": 19}
